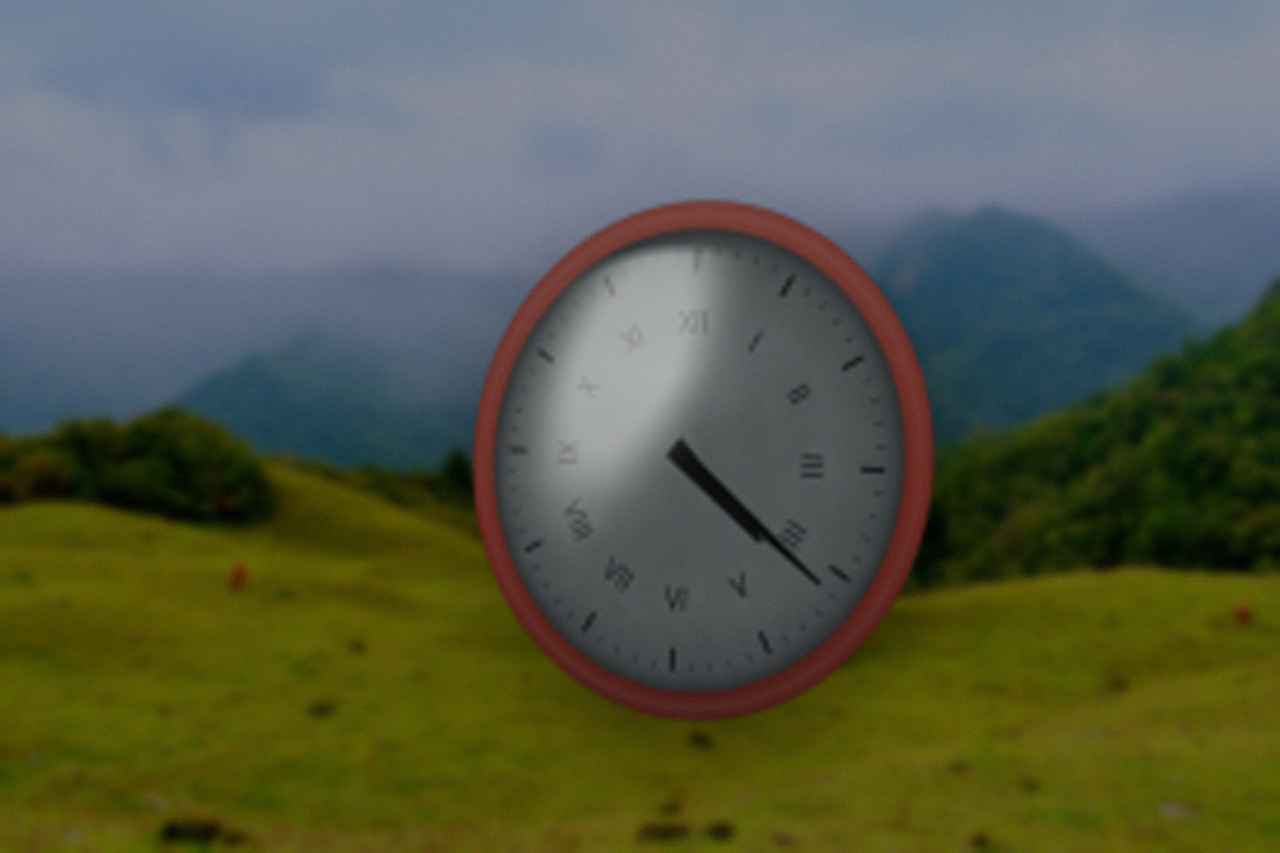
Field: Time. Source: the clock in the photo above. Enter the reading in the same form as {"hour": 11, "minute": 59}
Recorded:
{"hour": 4, "minute": 21}
